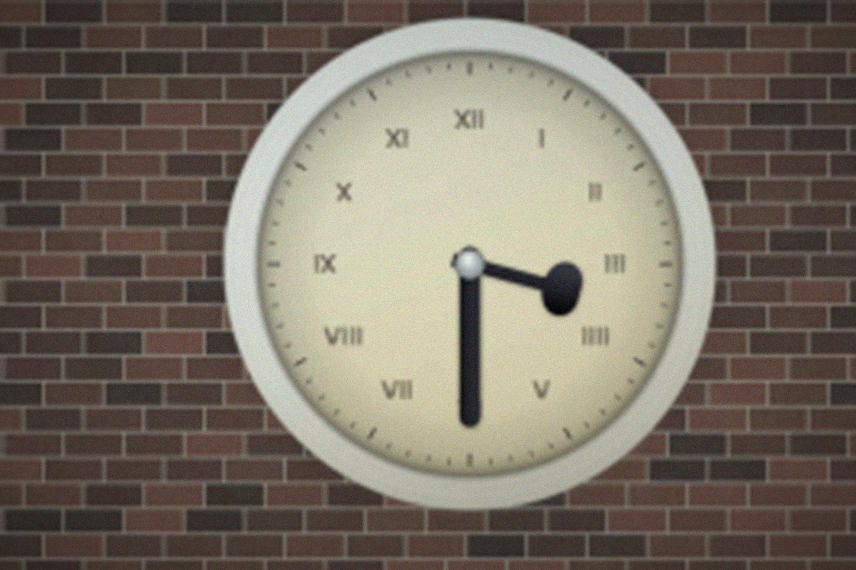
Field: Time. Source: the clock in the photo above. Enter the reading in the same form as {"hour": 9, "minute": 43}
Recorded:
{"hour": 3, "minute": 30}
